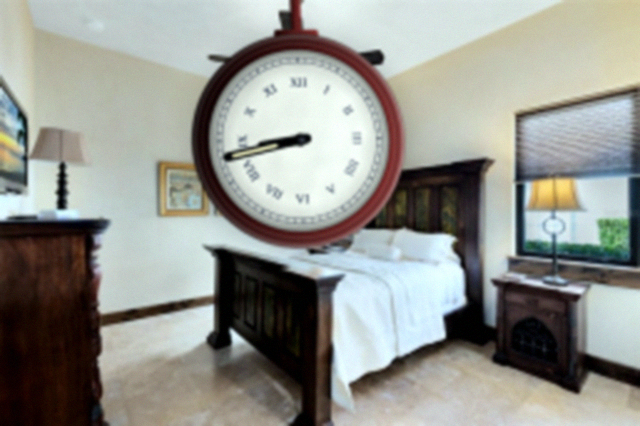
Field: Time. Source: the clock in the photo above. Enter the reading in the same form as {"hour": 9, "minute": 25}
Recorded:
{"hour": 8, "minute": 43}
